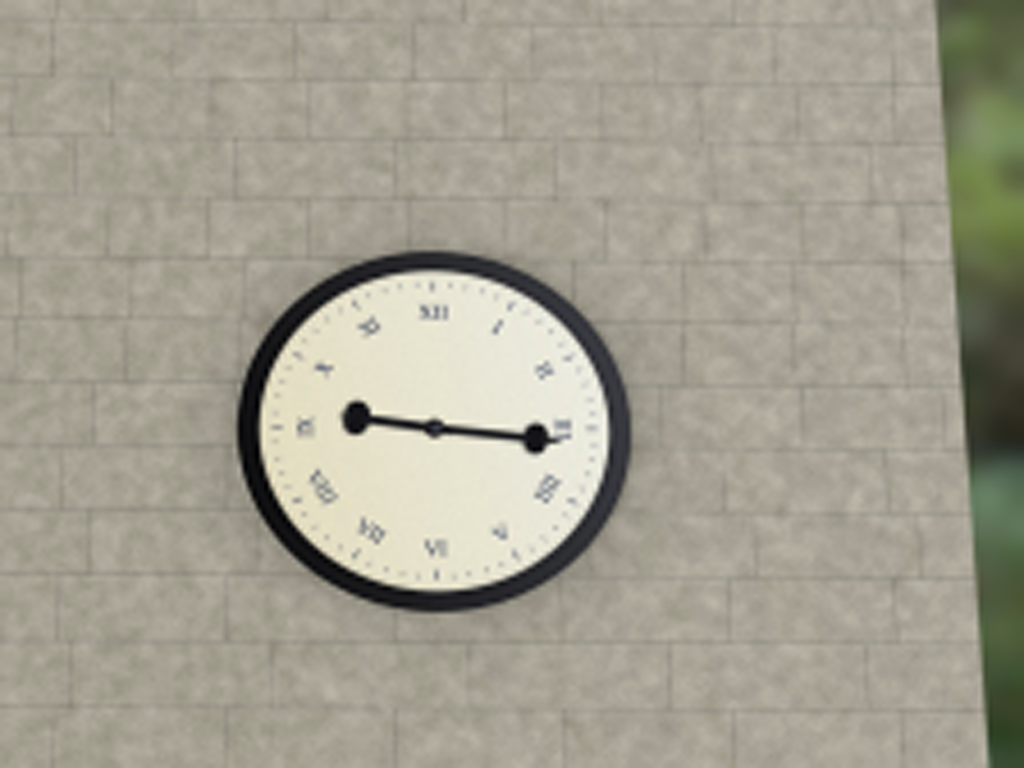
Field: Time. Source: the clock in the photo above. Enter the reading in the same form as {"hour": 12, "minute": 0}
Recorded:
{"hour": 9, "minute": 16}
